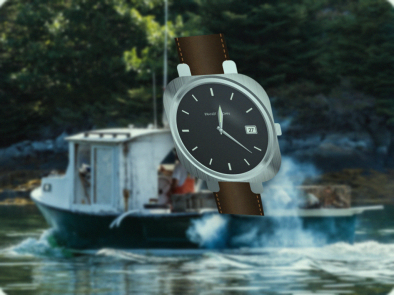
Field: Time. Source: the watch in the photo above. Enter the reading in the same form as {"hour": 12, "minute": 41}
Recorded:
{"hour": 12, "minute": 22}
